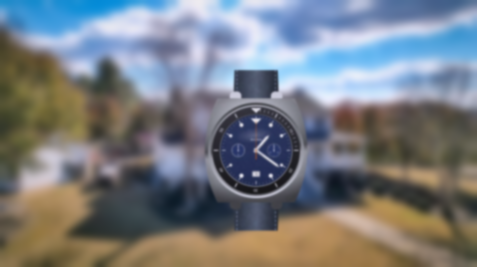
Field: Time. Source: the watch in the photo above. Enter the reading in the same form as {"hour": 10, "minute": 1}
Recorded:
{"hour": 1, "minute": 21}
